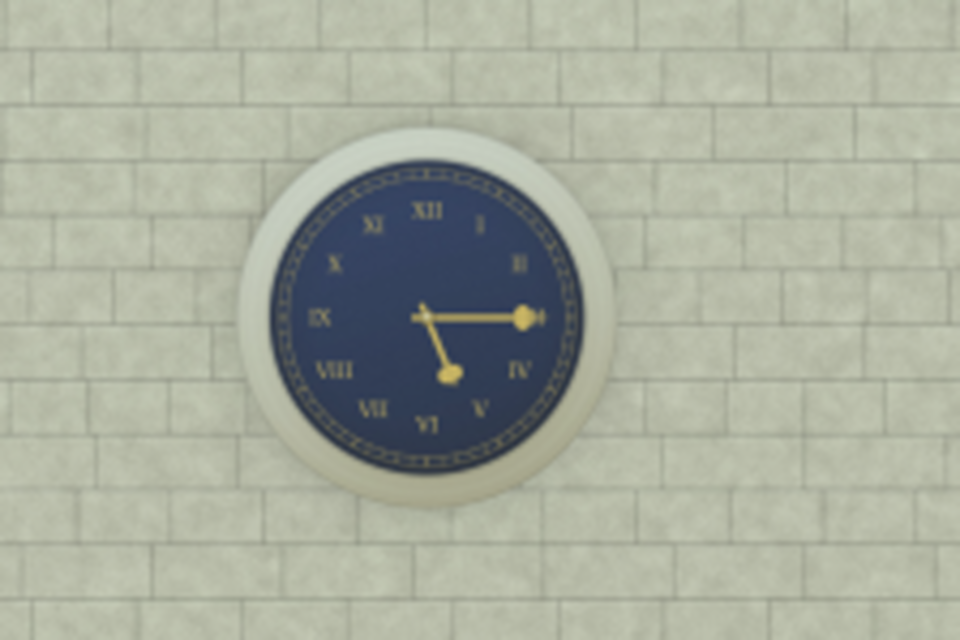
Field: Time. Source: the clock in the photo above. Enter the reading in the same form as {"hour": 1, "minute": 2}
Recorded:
{"hour": 5, "minute": 15}
